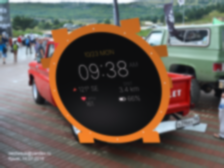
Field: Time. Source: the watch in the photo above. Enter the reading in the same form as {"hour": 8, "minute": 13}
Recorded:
{"hour": 9, "minute": 38}
